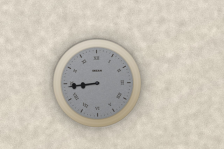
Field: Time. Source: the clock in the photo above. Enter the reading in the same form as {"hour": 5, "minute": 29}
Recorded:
{"hour": 8, "minute": 44}
